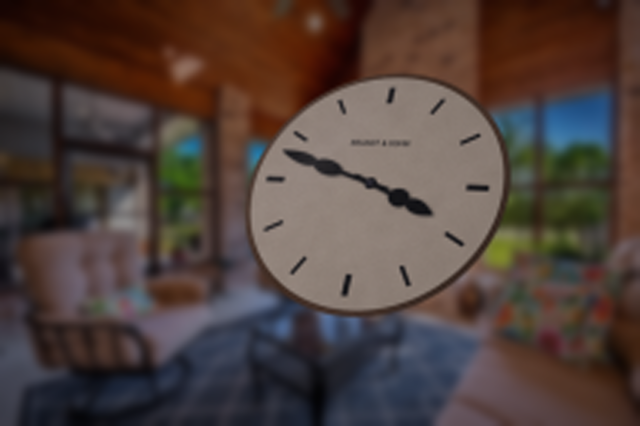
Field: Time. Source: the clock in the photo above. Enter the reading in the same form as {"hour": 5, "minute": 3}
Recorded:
{"hour": 3, "minute": 48}
